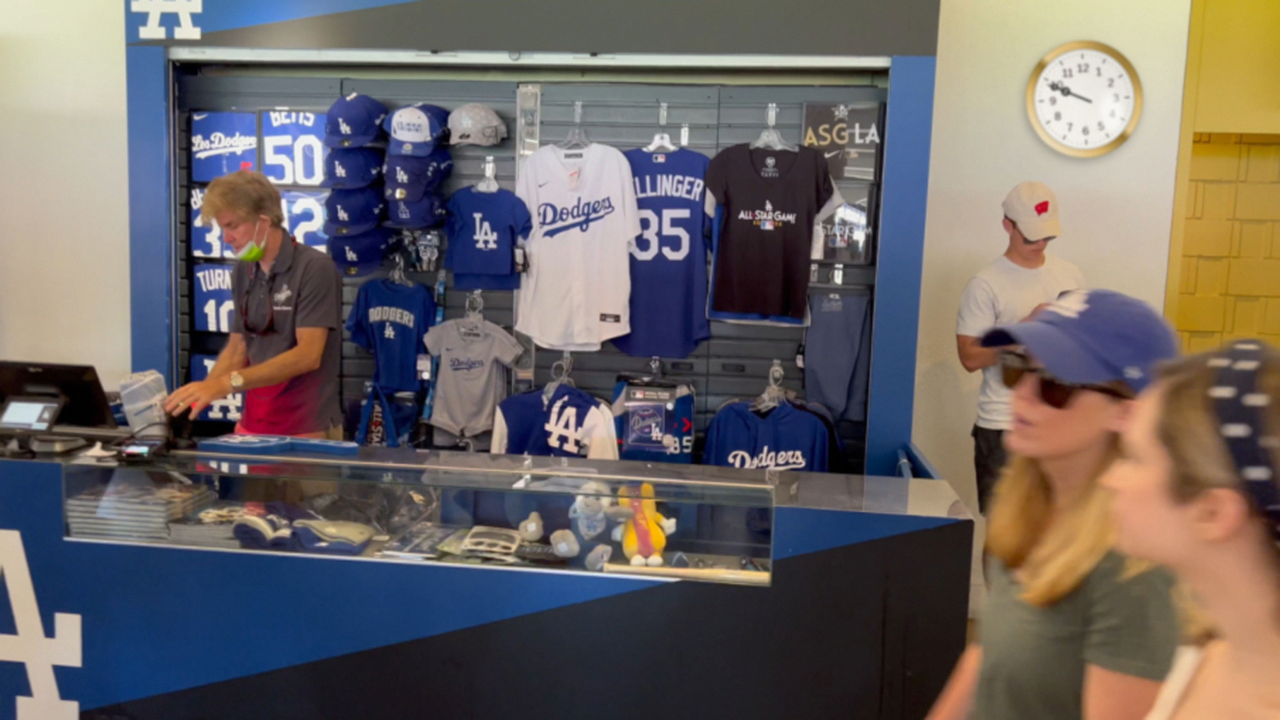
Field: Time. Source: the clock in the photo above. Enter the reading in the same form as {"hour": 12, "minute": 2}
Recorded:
{"hour": 9, "minute": 49}
